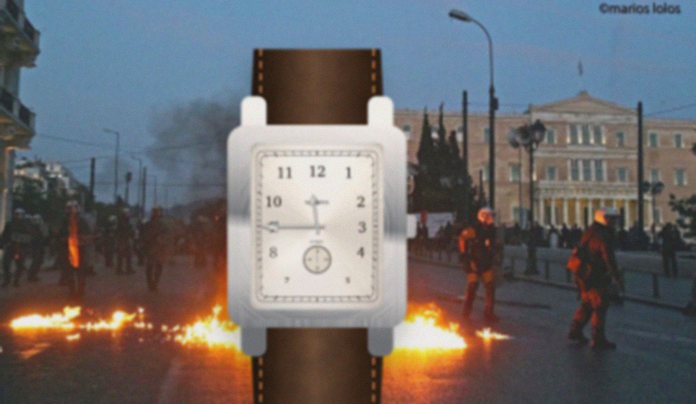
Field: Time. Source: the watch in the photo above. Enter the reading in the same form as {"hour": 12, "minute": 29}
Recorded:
{"hour": 11, "minute": 45}
